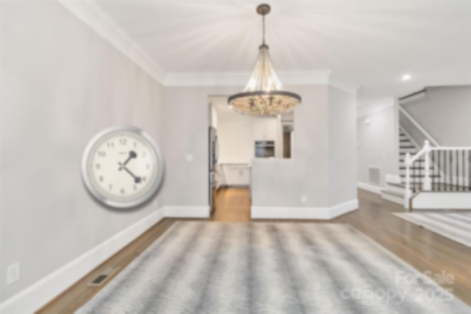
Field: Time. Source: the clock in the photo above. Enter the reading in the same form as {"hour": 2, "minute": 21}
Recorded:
{"hour": 1, "minute": 22}
